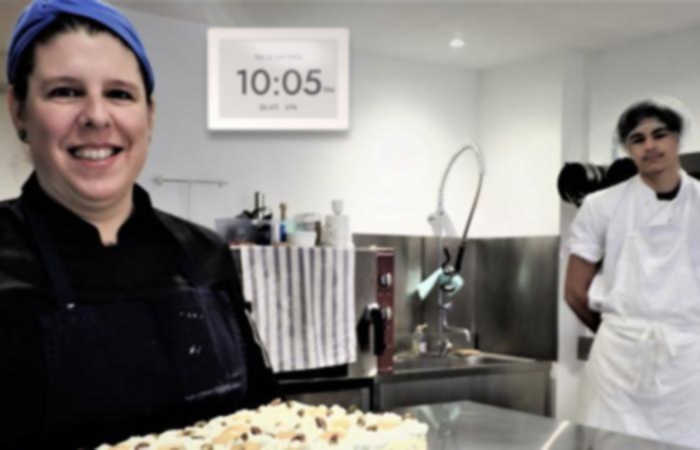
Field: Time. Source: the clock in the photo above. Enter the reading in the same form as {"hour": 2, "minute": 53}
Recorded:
{"hour": 10, "minute": 5}
